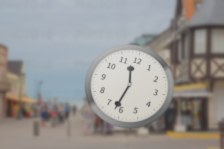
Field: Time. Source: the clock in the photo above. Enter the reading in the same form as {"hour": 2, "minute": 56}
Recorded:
{"hour": 11, "minute": 32}
